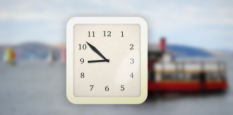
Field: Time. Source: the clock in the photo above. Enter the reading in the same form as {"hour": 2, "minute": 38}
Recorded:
{"hour": 8, "minute": 52}
